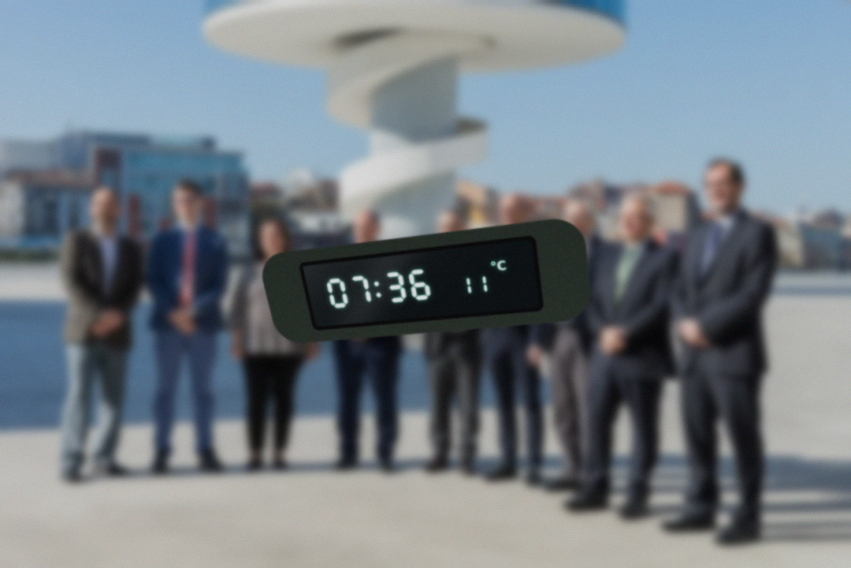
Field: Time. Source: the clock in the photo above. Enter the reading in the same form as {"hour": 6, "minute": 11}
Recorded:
{"hour": 7, "minute": 36}
